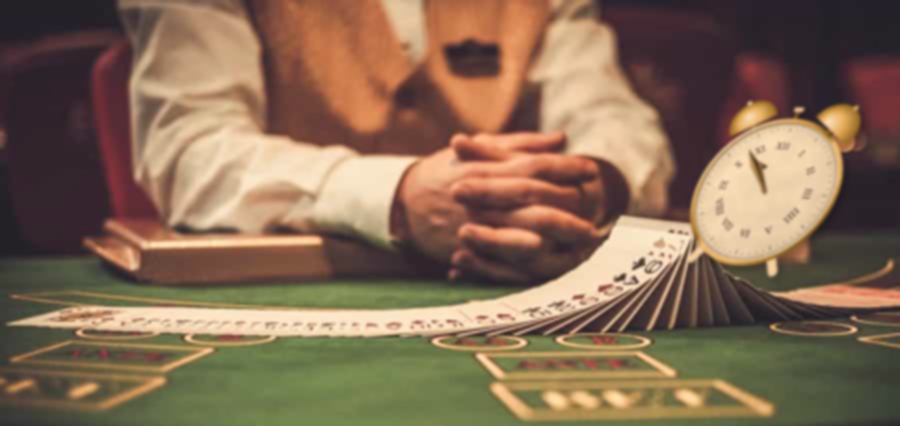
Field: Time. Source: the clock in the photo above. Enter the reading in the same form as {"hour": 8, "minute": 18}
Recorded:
{"hour": 10, "minute": 53}
